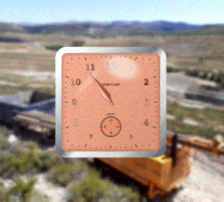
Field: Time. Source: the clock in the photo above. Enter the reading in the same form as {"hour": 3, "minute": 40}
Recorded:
{"hour": 10, "minute": 54}
